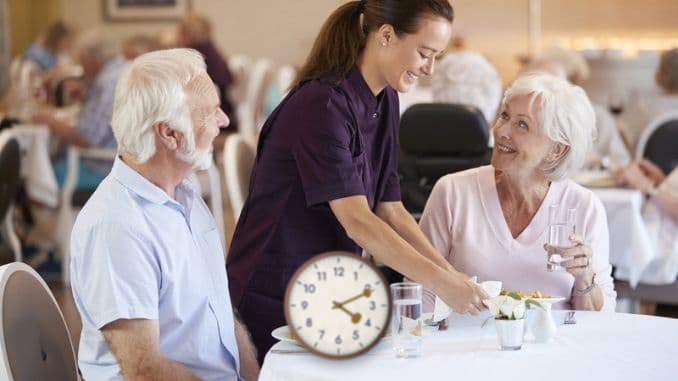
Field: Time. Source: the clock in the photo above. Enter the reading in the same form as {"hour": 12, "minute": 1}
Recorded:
{"hour": 4, "minute": 11}
